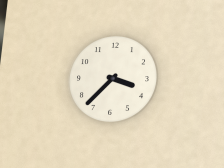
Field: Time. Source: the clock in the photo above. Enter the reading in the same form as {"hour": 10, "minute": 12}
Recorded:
{"hour": 3, "minute": 37}
